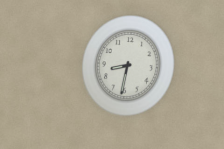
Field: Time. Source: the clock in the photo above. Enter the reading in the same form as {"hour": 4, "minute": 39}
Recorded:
{"hour": 8, "minute": 31}
